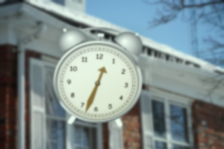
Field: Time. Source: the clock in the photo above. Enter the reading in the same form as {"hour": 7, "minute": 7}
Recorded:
{"hour": 12, "minute": 33}
